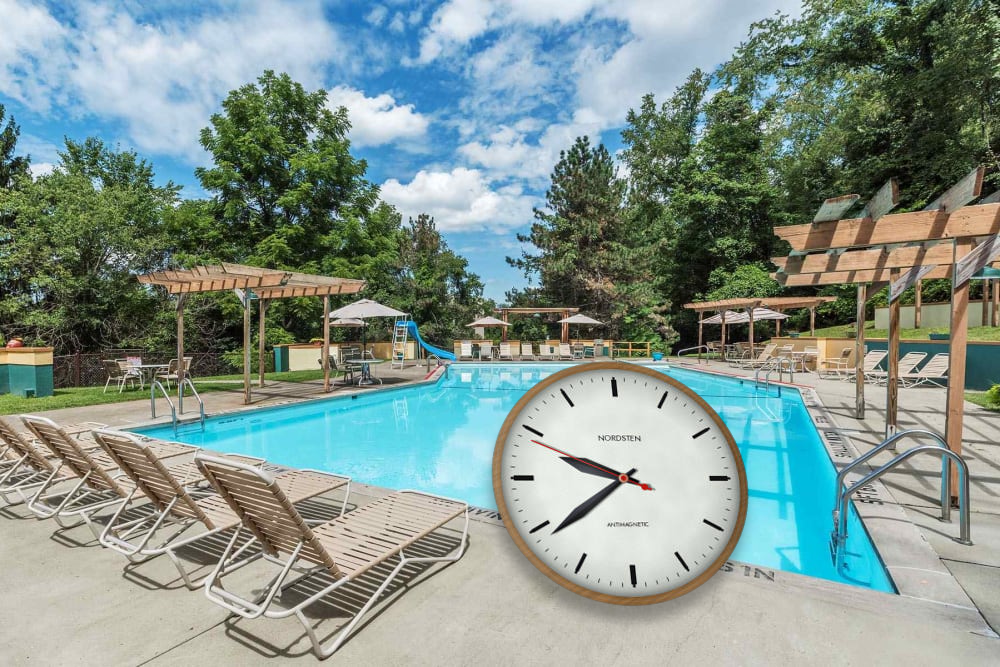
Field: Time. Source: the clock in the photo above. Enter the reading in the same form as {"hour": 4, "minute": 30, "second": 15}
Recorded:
{"hour": 9, "minute": 38, "second": 49}
